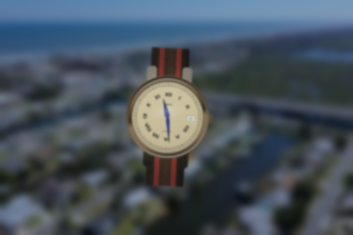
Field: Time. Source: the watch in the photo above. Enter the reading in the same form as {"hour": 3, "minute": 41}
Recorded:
{"hour": 11, "minute": 29}
